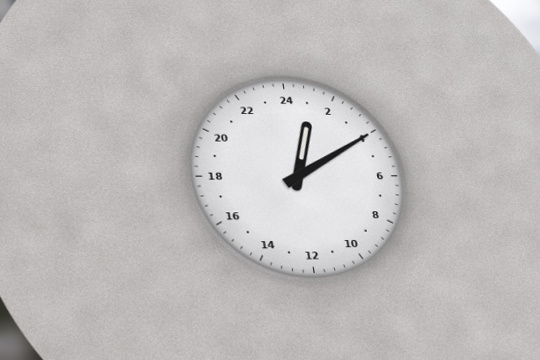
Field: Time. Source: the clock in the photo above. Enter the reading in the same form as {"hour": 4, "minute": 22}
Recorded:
{"hour": 1, "minute": 10}
